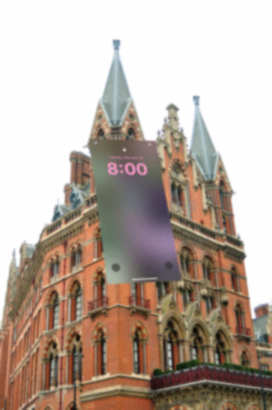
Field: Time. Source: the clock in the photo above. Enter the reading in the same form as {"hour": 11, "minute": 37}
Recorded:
{"hour": 8, "minute": 0}
